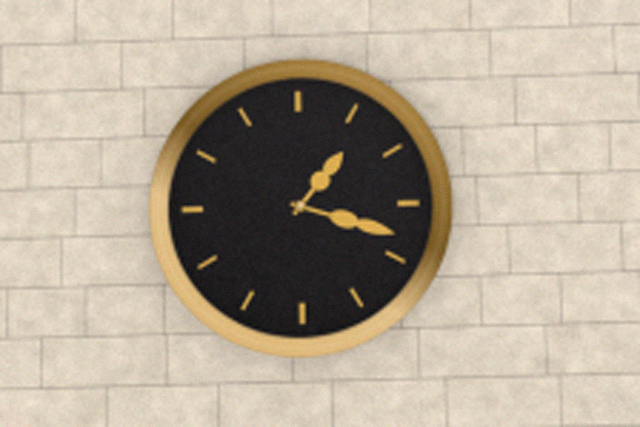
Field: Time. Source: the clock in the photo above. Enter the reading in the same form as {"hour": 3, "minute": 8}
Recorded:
{"hour": 1, "minute": 18}
